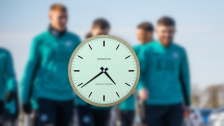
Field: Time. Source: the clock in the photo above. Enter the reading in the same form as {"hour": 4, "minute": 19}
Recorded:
{"hour": 4, "minute": 39}
